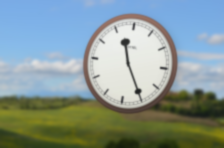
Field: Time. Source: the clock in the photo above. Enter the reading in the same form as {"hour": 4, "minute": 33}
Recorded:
{"hour": 11, "minute": 25}
